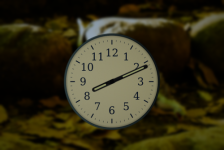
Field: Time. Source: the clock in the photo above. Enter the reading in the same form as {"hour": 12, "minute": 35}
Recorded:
{"hour": 8, "minute": 11}
